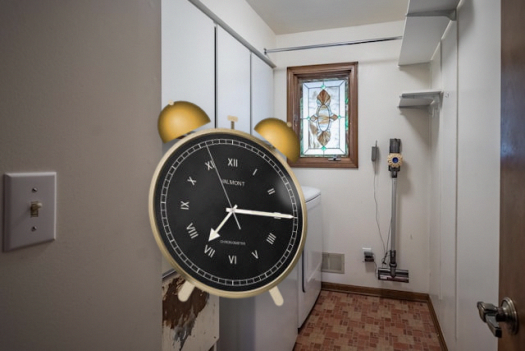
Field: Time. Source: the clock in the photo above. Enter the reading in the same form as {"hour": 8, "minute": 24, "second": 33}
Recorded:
{"hour": 7, "minute": 14, "second": 56}
